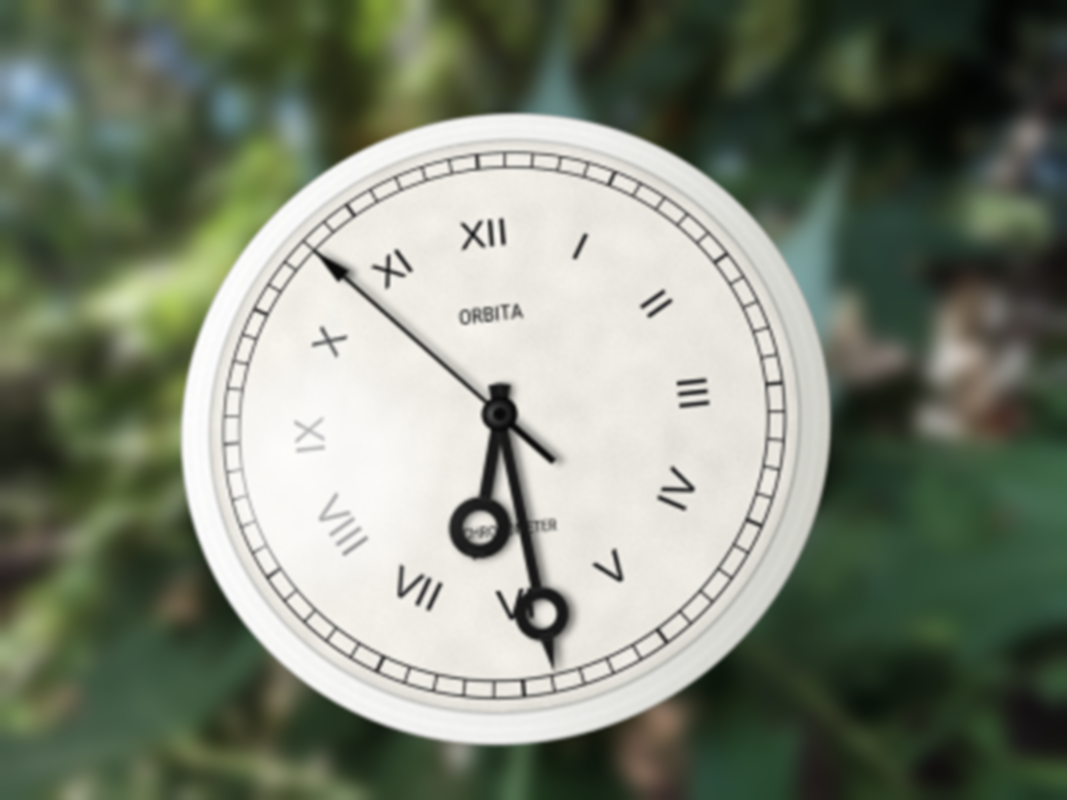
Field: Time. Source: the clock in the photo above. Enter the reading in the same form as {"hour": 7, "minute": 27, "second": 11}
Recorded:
{"hour": 6, "minute": 28, "second": 53}
